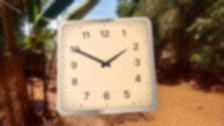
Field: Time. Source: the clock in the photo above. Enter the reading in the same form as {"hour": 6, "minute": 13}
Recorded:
{"hour": 1, "minute": 50}
